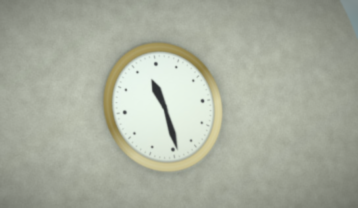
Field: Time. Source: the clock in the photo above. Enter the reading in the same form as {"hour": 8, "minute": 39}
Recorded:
{"hour": 11, "minute": 29}
